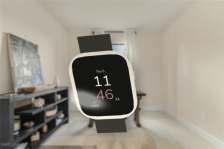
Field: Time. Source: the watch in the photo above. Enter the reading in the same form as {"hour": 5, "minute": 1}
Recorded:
{"hour": 11, "minute": 46}
